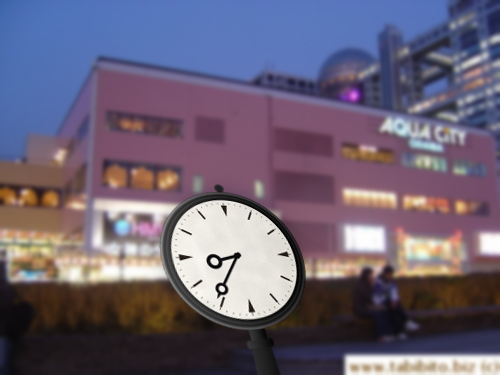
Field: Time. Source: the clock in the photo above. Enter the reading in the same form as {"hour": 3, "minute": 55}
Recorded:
{"hour": 8, "minute": 36}
